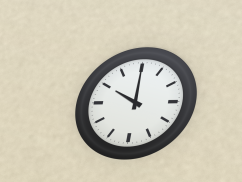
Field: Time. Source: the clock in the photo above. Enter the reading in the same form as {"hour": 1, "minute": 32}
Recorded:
{"hour": 10, "minute": 0}
